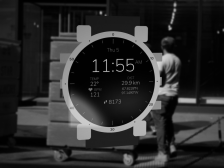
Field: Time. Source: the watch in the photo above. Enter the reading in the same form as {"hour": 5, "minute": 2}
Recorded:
{"hour": 11, "minute": 55}
